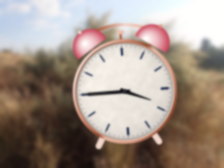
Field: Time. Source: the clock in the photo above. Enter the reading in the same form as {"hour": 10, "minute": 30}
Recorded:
{"hour": 3, "minute": 45}
